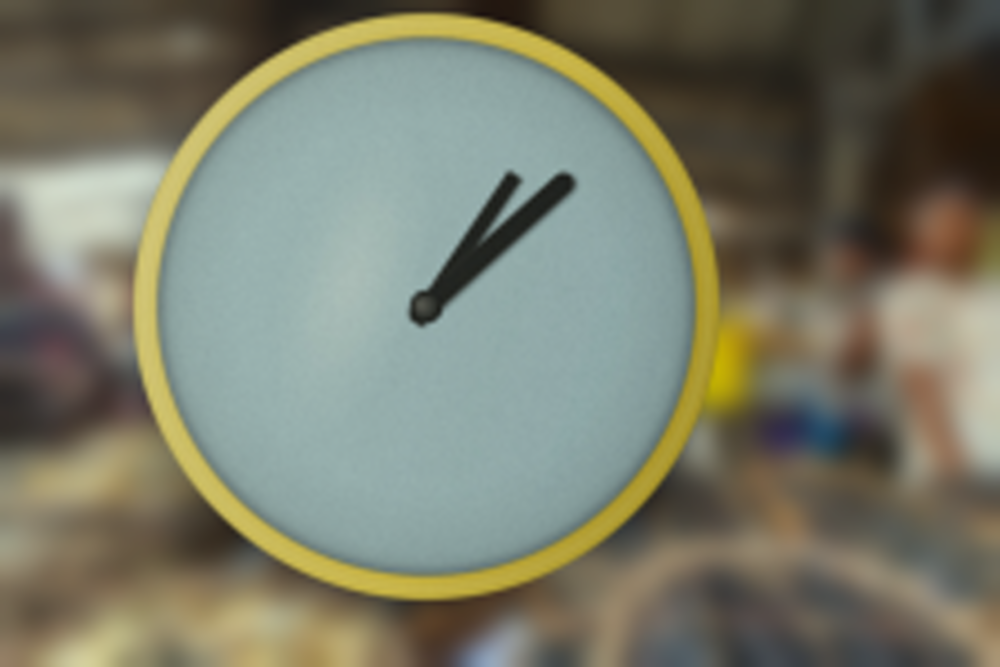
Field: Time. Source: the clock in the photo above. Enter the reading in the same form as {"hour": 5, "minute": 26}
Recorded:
{"hour": 1, "minute": 8}
